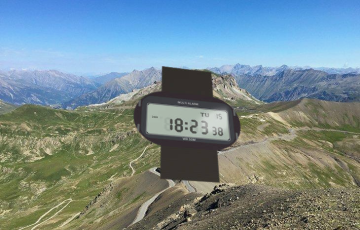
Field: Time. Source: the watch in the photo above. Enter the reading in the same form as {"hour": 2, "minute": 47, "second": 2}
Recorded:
{"hour": 18, "minute": 23, "second": 38}
